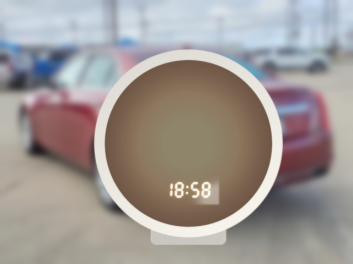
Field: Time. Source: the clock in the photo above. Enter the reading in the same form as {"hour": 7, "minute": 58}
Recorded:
{"hour": 18, "minute": 58}
